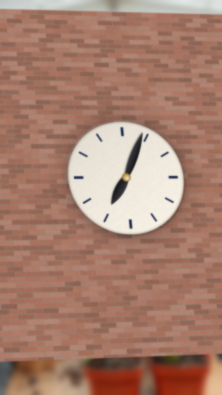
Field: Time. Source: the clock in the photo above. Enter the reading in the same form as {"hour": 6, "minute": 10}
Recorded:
{"hour": 7, "minute": 4}
